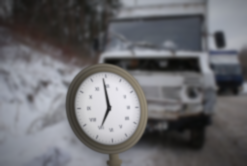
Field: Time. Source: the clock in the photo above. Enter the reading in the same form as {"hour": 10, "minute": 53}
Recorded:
{"hour": 6, "minute": 59}
